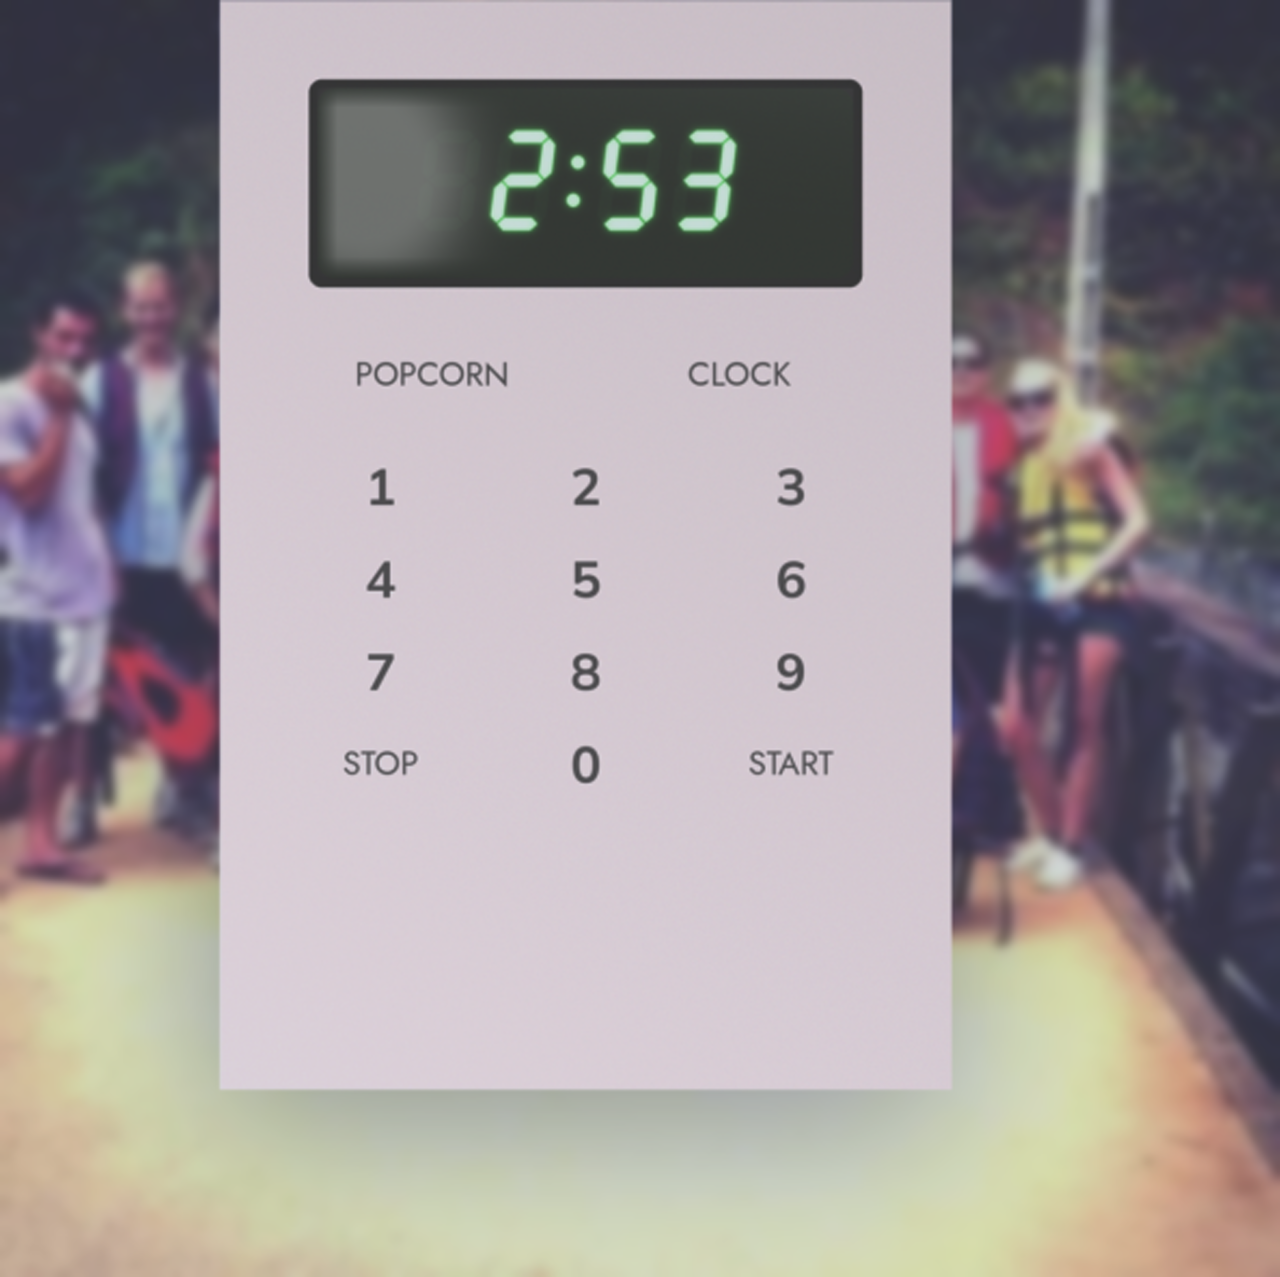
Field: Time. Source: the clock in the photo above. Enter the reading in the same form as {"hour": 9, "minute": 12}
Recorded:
{"hour": 2, "minute": 53}
